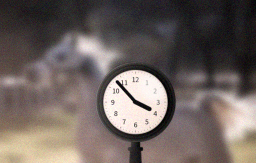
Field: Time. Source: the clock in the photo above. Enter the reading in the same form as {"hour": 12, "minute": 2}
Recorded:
{"hour": 3, "minute": 53}
